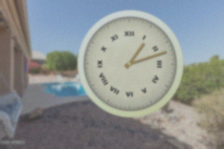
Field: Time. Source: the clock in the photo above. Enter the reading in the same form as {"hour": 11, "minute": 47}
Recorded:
{"hour": 1, "minute": 12}
